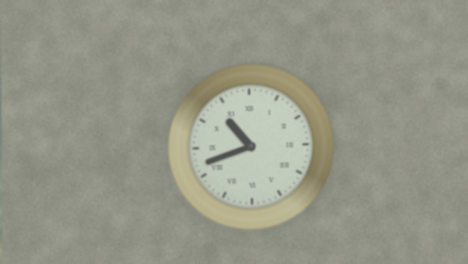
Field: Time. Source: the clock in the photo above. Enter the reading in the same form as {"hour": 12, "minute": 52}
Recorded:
{"hour": 10, "minute": 42}
